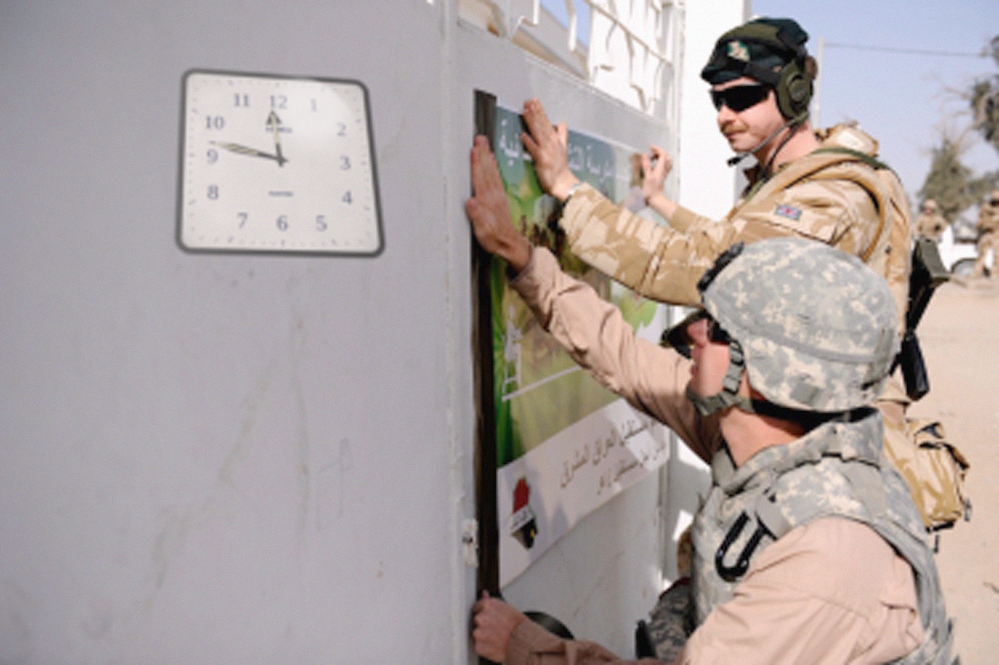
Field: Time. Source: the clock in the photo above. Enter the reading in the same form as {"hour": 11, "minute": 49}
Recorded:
{"hour": 11, "minute": 47}
